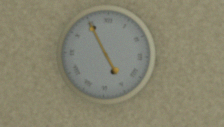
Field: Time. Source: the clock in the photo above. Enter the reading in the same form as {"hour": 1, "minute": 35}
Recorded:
{"hour": 4, "minute": 55}
